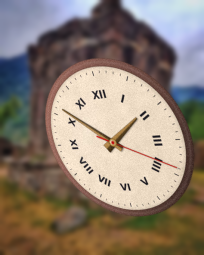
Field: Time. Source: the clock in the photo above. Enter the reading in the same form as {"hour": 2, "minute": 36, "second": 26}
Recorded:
{"hour": 1, "minute": 51, "second": 19}
